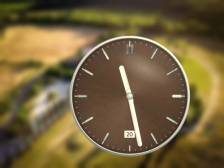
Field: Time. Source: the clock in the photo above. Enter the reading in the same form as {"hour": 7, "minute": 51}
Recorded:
{"hour": 11, "minute": 28}
